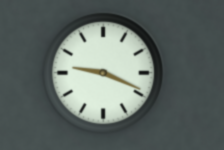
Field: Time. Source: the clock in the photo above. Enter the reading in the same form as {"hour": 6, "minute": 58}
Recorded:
{"hour": 9, "minute": 19}
